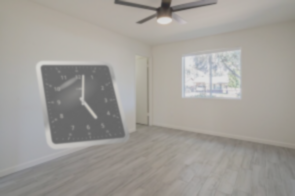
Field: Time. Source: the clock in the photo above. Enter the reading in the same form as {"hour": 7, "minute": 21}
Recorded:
{"hour": 5, "minute": 2}
